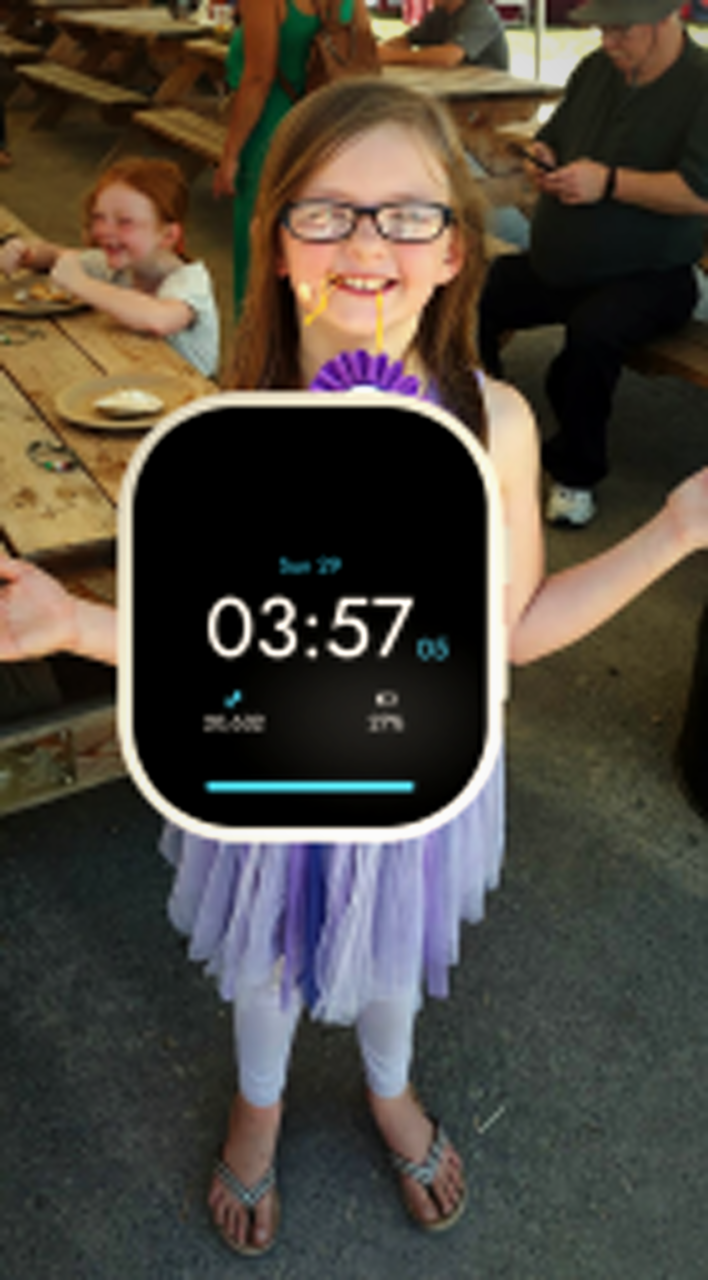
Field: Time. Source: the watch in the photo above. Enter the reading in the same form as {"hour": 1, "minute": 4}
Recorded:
{"hour": 3, "minute": 57}
